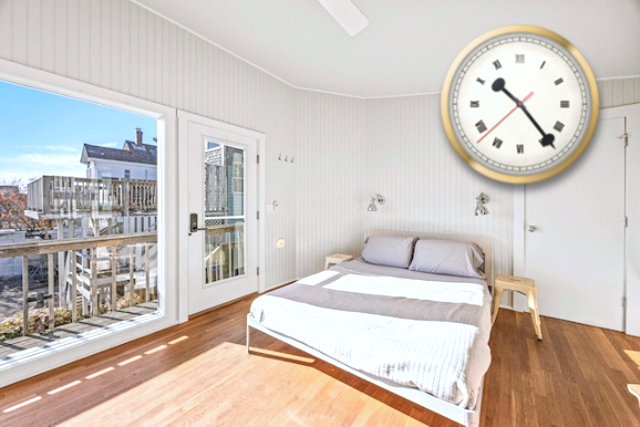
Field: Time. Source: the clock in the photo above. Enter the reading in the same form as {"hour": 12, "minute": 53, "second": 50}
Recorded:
{"hour": 10, "minute": 23, "second": 38}
